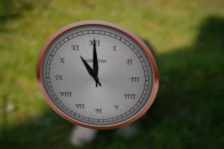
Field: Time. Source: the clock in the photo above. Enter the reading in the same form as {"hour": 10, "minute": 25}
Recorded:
{"hour": 11, "minute": 0}
